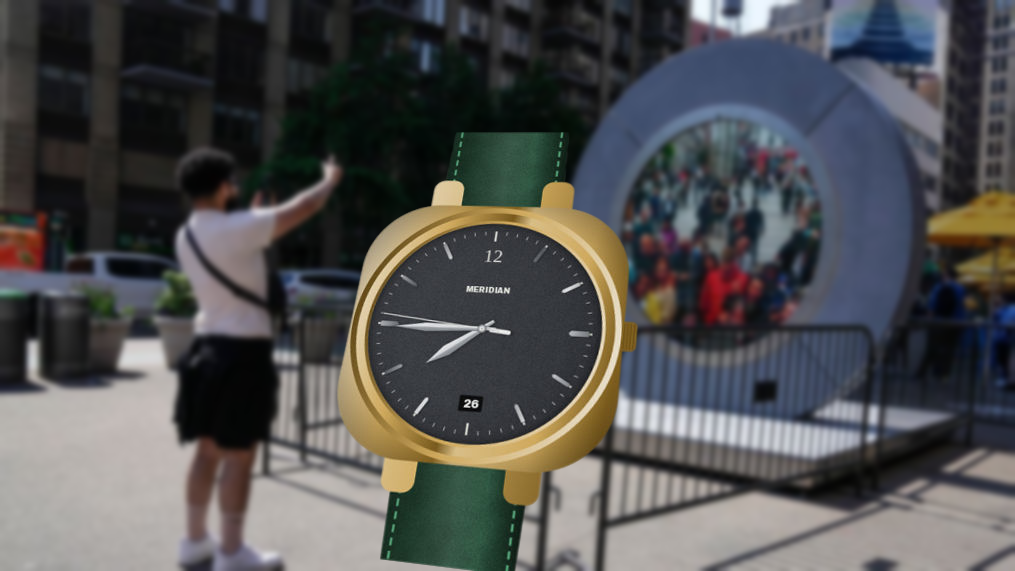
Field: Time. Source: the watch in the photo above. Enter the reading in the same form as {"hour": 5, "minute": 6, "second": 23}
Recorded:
{"hour": 7, "minute": 44, "second": 46}
